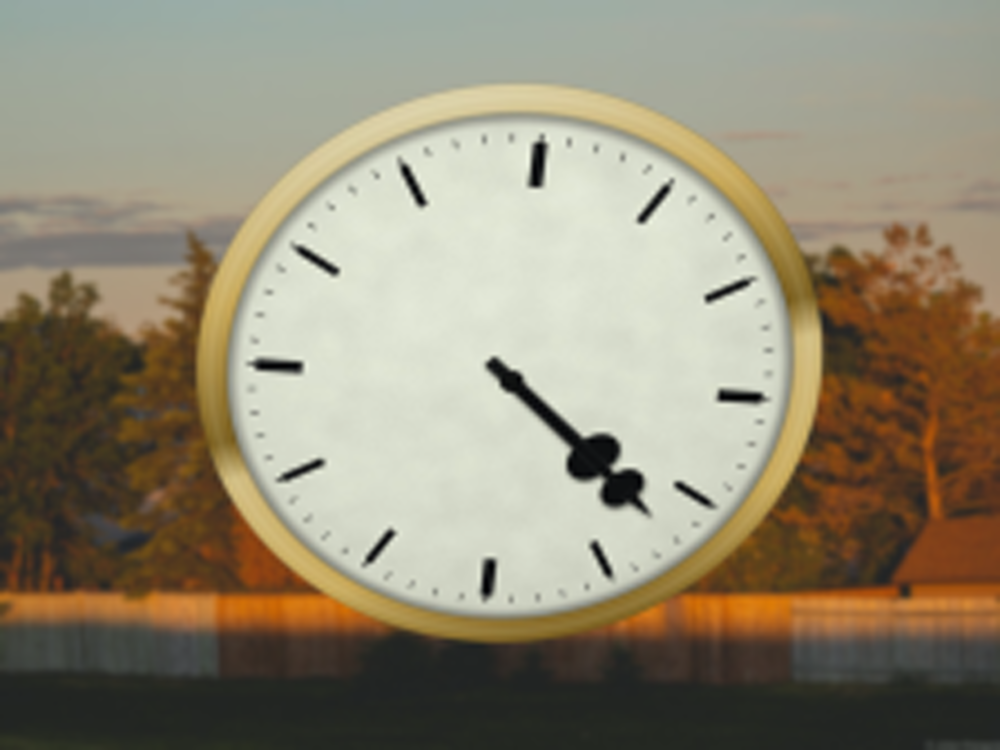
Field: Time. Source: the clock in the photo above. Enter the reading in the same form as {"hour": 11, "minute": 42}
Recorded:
{"hour": 4, "minute": 22}
